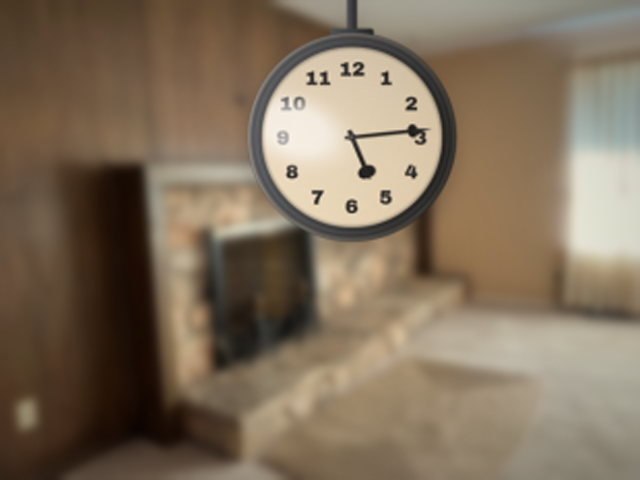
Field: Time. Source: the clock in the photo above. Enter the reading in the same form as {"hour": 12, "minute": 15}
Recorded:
{"hour": 5, "minute": 14}
